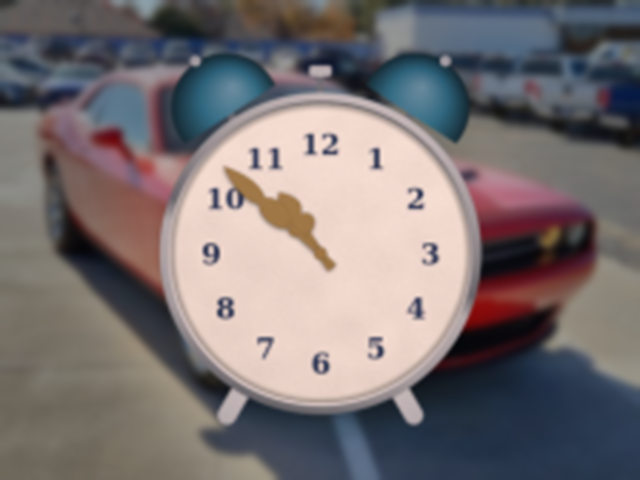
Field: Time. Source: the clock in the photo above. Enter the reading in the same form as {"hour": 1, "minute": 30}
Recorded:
{"hour": 10, "minute": 52}
